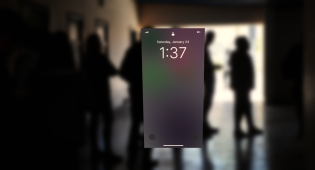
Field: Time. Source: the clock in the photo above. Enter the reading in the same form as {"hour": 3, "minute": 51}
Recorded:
{"hour": 1, "minute": 37}
